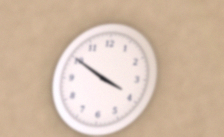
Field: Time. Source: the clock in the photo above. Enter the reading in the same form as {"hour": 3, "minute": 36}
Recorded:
{"hour": 3, "minute": 50}
